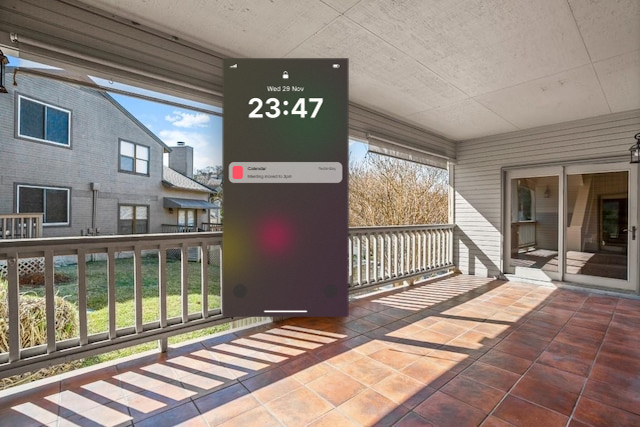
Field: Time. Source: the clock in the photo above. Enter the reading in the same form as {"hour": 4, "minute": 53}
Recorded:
{"hour": 23, "minute": 47}
